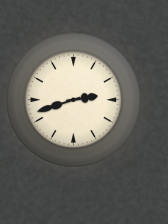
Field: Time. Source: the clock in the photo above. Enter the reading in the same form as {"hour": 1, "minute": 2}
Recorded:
{"hour": 2, "minute": 42}
